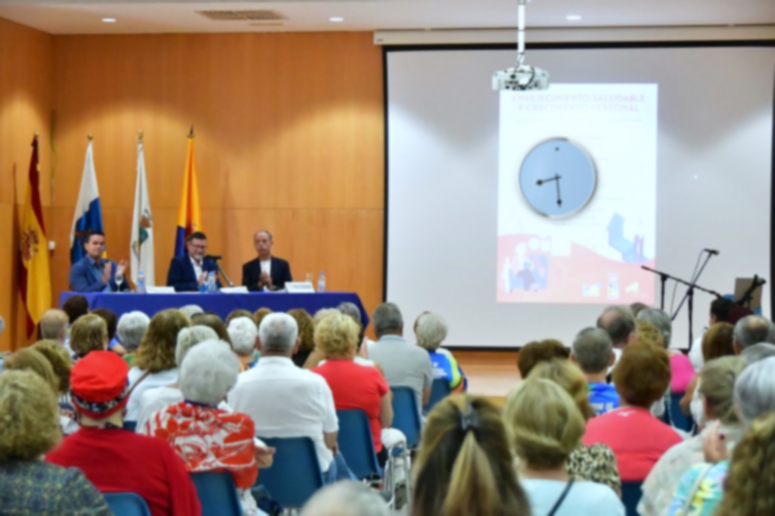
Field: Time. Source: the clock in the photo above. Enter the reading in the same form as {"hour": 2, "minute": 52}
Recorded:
{"hour": 8, "minute": 29}
